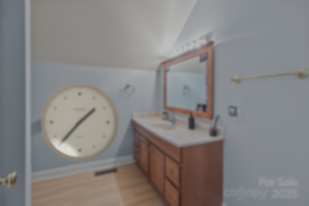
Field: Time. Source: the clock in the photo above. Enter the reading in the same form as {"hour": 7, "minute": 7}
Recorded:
{"hour": 1, "minute": 37}
